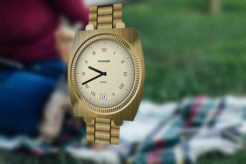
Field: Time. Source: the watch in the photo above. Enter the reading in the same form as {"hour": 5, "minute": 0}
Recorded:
{"hour": 9, "minute": 41}
